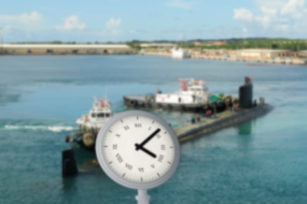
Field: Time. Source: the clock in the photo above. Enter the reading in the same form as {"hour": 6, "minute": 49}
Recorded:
{"hour": 4, "minute": 8}
